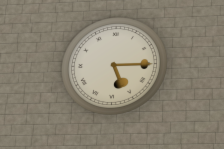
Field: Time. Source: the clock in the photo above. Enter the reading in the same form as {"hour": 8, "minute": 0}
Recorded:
{"hour": 5, "minute": 15}
